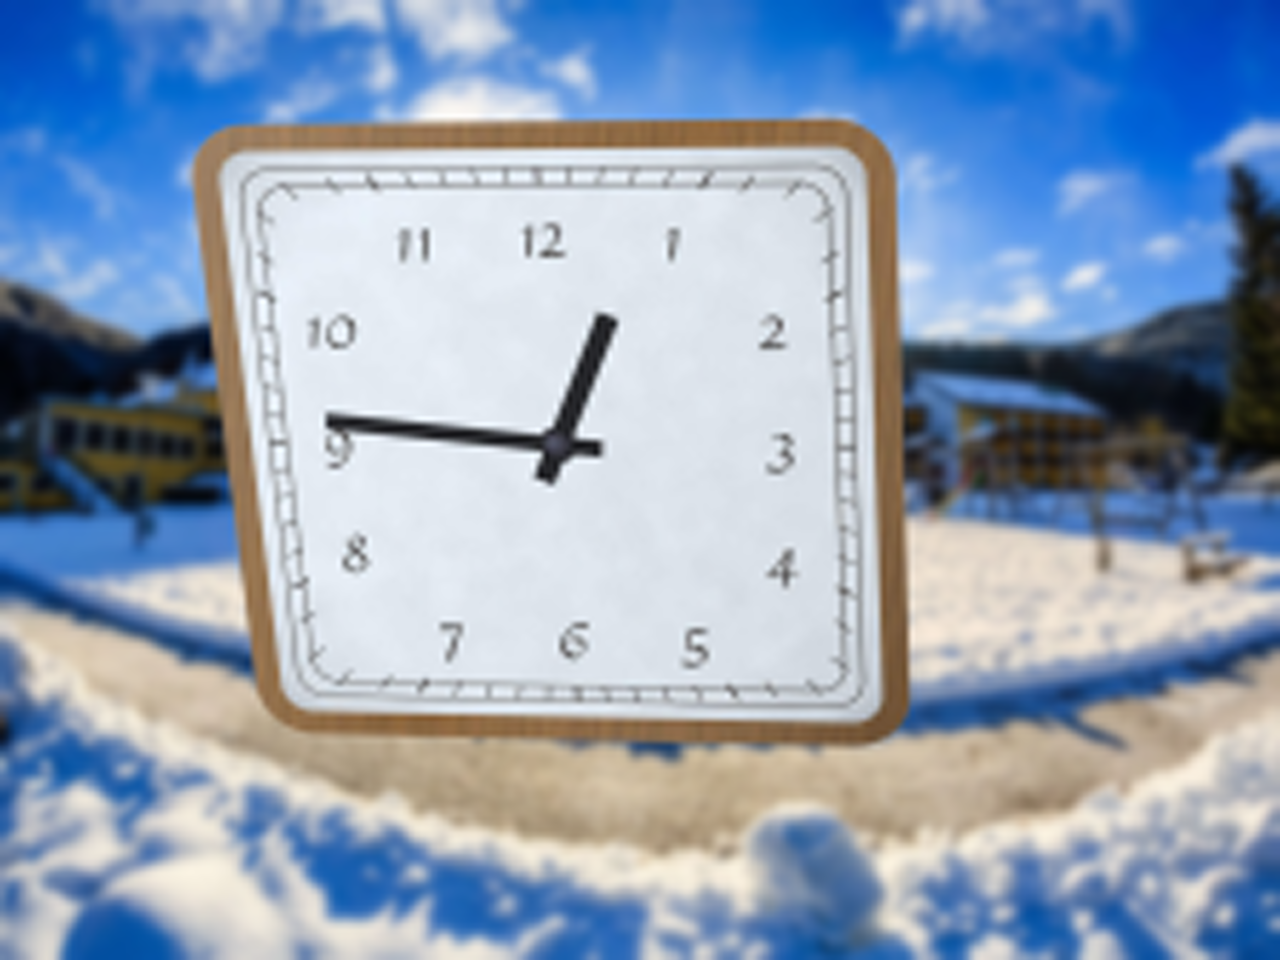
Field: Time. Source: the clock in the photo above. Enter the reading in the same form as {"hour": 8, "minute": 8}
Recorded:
{"hour": 12, "minute": 46}
